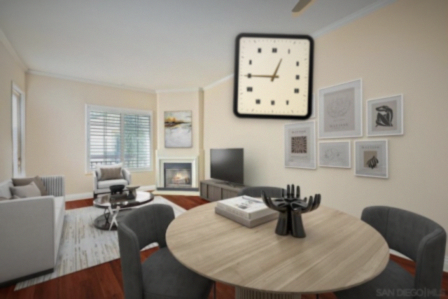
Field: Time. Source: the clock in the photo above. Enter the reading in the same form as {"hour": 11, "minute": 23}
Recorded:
{"hour": 12, "minute": 45}
